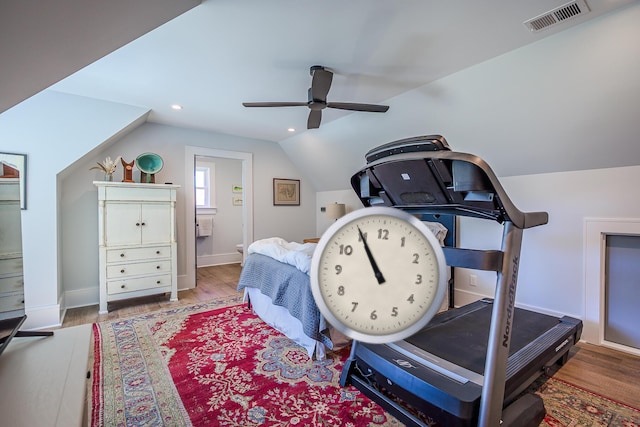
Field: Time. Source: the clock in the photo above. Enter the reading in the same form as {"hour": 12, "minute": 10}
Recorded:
{"hour": 10, "minute": 55}
